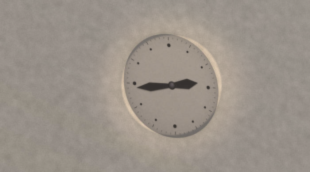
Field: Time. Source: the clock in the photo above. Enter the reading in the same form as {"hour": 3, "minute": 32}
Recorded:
{"hour": 2, "minute": 44}
